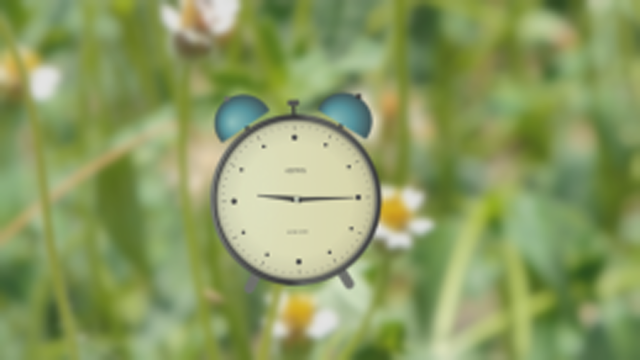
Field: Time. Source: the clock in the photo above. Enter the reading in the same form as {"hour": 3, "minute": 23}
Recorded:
{"hour": 9, "minute": 15}
